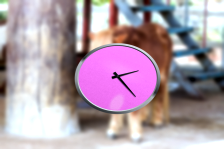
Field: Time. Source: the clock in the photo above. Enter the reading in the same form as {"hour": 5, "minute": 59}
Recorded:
{"hour": 2, "minute": 24}
